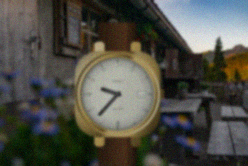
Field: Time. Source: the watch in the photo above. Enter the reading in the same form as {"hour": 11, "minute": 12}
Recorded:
{"hour": 9, "minute": 37}
